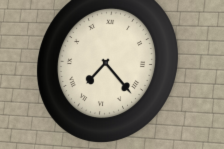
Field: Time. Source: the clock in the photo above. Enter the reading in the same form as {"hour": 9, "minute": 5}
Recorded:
{"hour": 7, "minute": 22}
